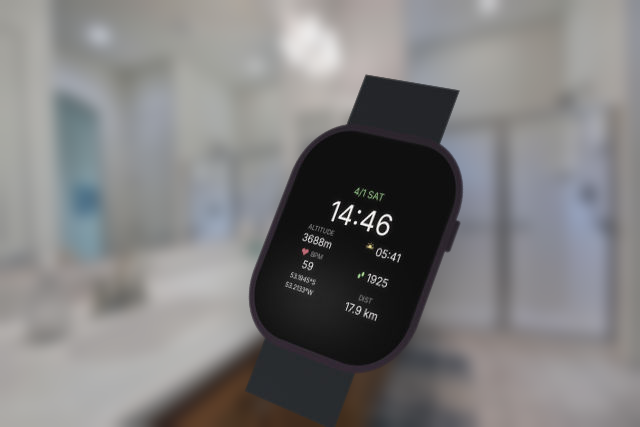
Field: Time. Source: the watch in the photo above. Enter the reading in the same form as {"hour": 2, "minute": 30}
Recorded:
{"hour": 14, "minute": 46}
